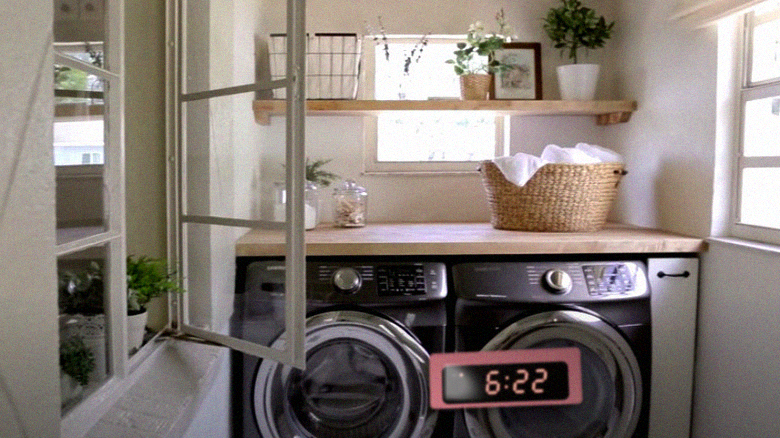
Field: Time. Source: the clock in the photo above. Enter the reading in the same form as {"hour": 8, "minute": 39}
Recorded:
{"hour": 6, "minute": 22}
